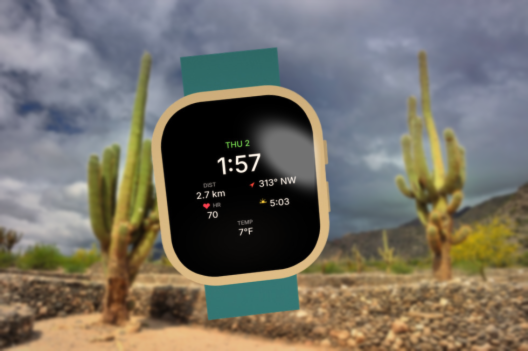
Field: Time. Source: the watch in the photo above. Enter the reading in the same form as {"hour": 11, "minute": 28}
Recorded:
{"hour": 1, "minute": 57}
